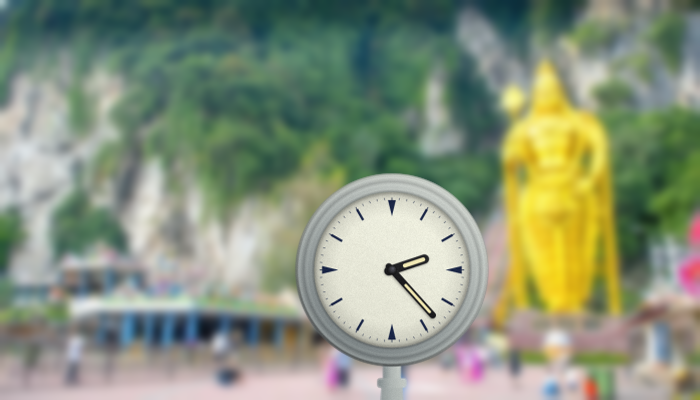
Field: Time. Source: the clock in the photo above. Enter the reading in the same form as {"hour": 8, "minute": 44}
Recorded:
{"hour": 2, "minute": 23}
